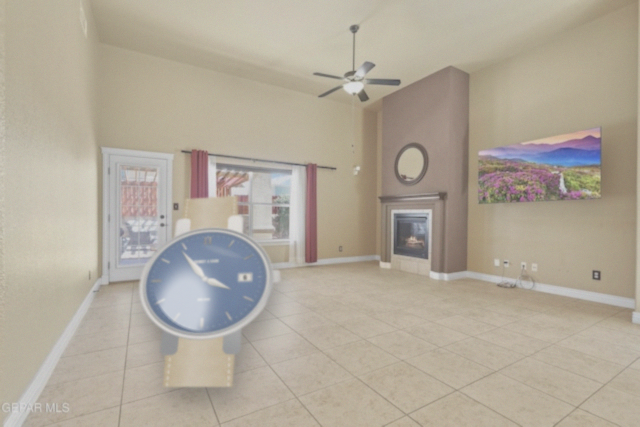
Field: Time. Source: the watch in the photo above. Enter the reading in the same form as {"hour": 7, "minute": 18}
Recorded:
{"hour": 3, "minute": 54}
